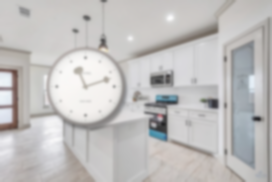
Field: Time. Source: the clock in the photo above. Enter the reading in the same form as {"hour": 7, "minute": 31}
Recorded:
{"hour": 11, "minute": 12}
